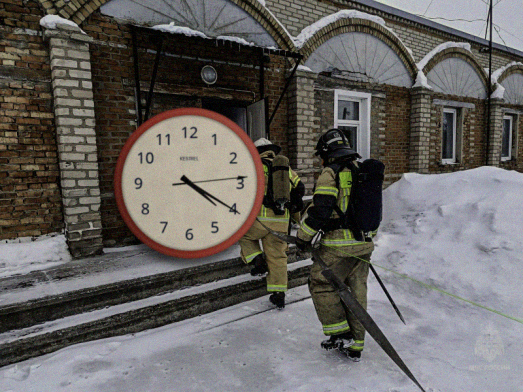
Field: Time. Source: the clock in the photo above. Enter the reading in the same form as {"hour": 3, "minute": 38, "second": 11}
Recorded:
{"hour": 4, "minute": 20, "second": 14}
